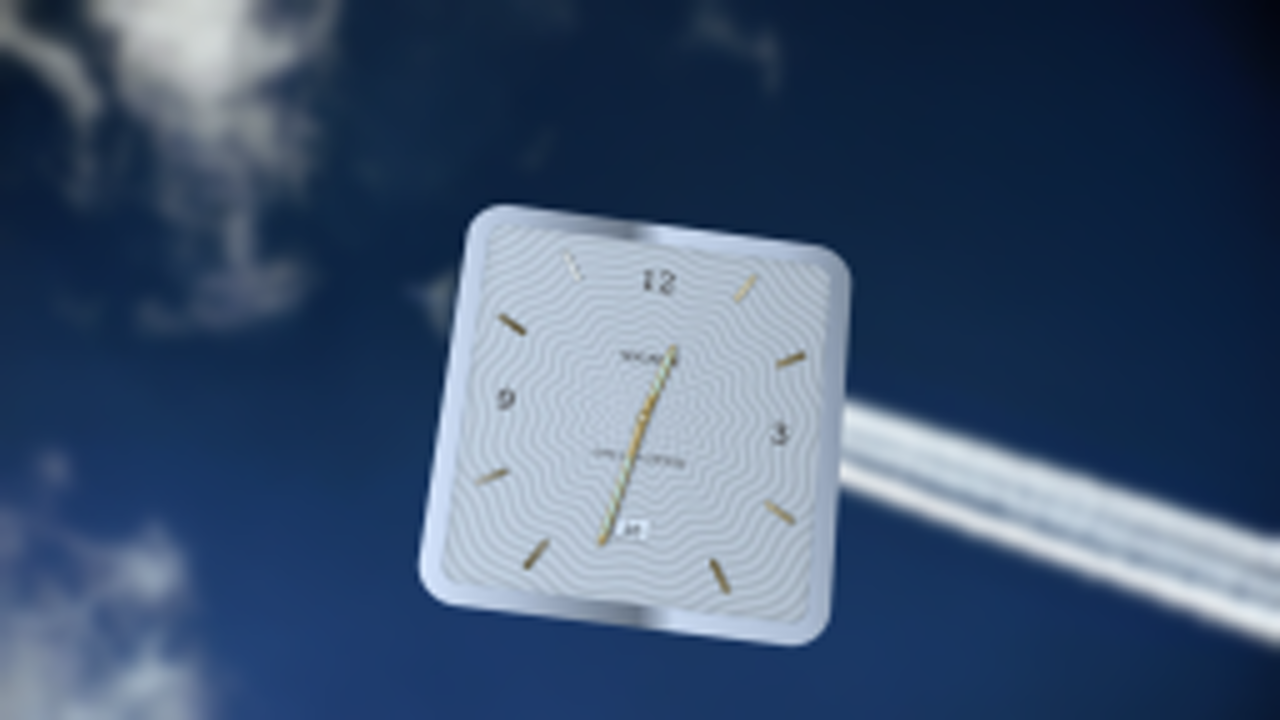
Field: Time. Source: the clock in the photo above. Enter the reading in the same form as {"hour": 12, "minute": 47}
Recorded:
{"hour": 12, "minute": 32}
